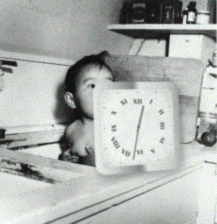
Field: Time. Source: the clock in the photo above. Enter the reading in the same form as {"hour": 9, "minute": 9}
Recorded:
{"hour": 12, "minute": 32}
